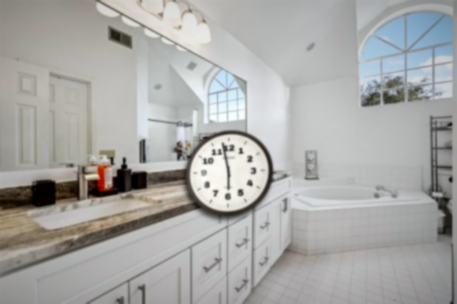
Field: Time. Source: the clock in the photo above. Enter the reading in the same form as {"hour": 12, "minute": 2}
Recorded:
{"hour": 5, "minute": 58}
